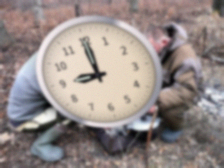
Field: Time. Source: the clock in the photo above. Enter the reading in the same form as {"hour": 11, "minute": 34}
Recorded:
{"hour": 9, "minute": 0}
